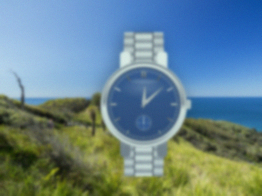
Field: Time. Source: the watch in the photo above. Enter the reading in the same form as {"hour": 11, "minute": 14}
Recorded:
{"hour": 12, "minute": 8}
